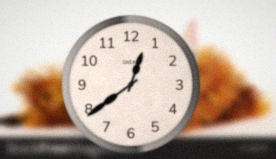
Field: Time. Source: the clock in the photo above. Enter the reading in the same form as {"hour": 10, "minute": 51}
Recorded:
{"hour": 12, "minute": 39}
